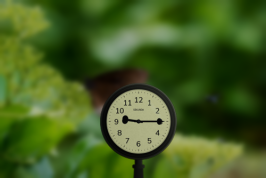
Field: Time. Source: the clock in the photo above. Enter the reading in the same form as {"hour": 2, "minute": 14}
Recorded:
{"hour": 9, "minute": 15}
